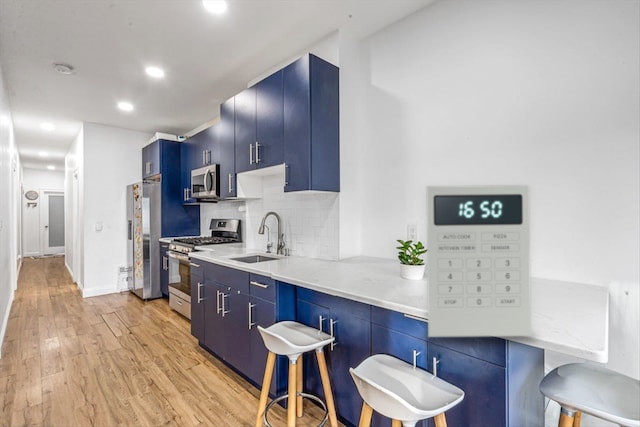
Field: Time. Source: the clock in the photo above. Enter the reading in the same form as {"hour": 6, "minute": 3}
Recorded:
{"hour": 16, "minute": 50}
